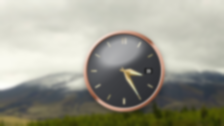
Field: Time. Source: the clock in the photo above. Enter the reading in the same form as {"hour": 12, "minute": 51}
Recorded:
{"hour": 3, "minute": 25}
